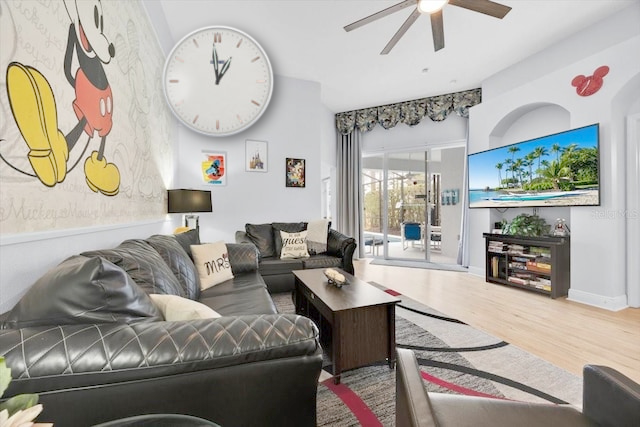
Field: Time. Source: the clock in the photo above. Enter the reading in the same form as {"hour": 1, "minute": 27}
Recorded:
{"hour": 12, "minute": 59}
